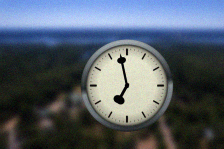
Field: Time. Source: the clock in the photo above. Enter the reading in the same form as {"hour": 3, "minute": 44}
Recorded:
{"hour": 6, "minute": 58}
